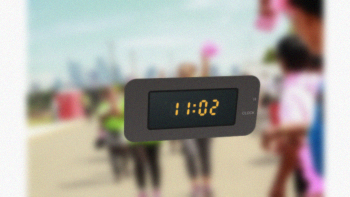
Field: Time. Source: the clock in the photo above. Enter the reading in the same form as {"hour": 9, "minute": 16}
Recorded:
{"hour": 11, "minute": 2}
